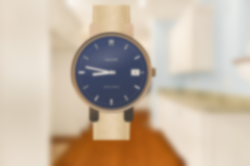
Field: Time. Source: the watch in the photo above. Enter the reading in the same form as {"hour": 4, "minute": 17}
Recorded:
{"hour": 8, "minute": 47}
